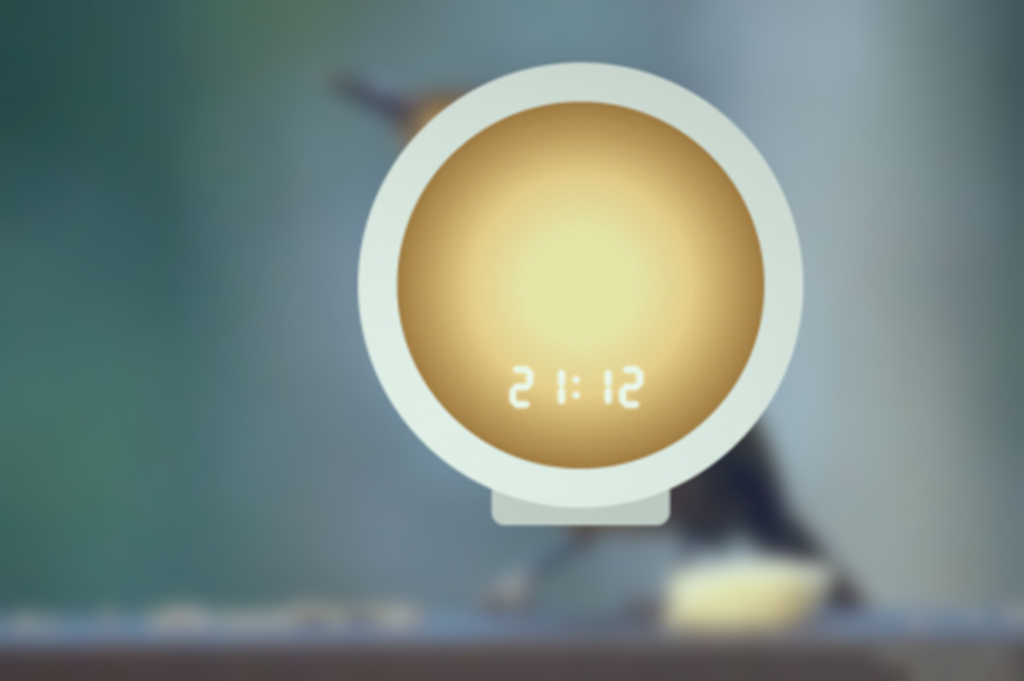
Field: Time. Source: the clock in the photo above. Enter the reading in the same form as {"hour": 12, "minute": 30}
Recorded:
{"hour": 21, "minute": 12}
